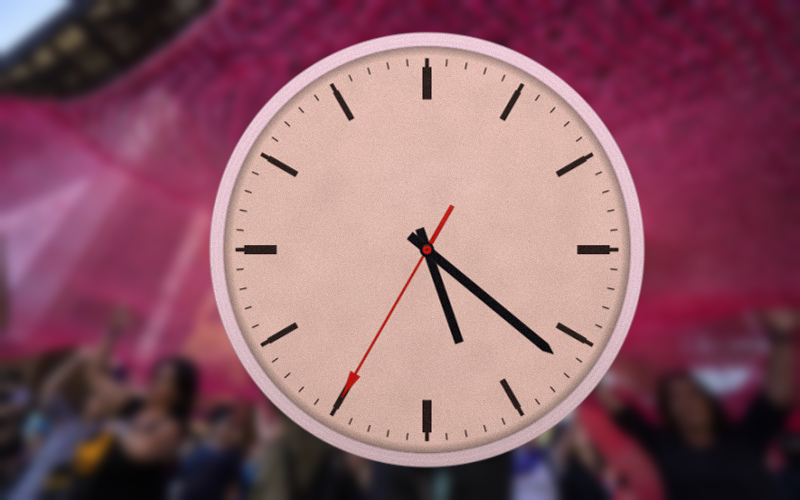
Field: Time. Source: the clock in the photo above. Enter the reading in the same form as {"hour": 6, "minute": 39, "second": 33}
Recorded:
{"hour": 5, "minute": 21, "second": 35}
